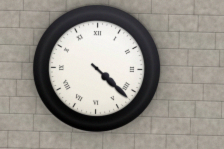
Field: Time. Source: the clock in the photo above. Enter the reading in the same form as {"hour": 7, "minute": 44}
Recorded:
{"hour": 4, "minute": 22}
